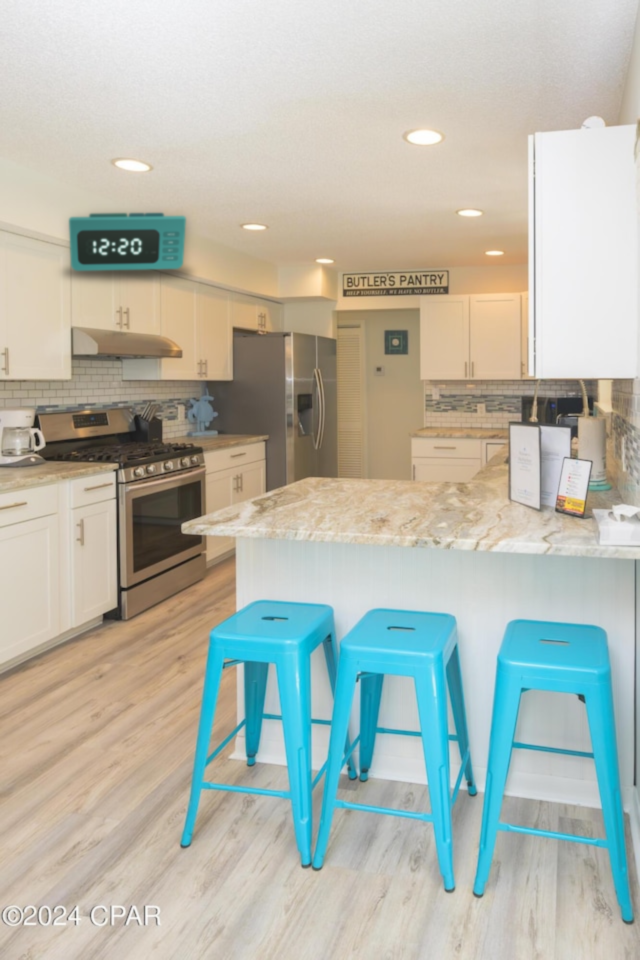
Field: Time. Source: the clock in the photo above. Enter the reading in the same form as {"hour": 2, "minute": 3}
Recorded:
{"hour": 12, "minute": 20}
